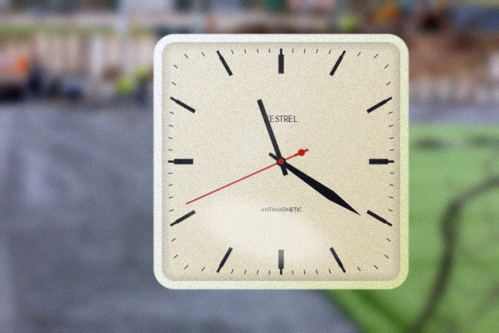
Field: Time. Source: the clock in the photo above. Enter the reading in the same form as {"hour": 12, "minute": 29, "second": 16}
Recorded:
{"hour": 11, "minute": 20, "second": 41}
